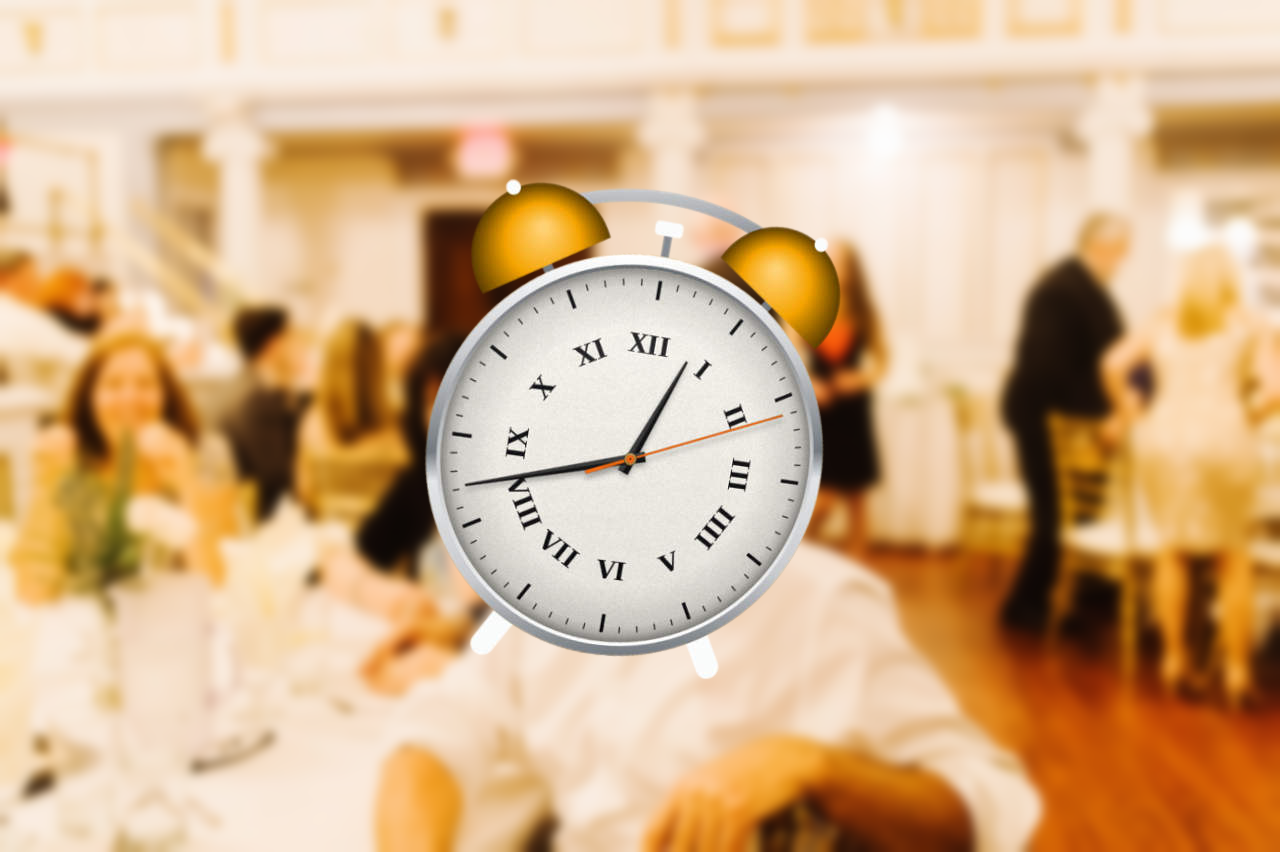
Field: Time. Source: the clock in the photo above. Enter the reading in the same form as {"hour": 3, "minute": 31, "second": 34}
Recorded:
{"hour": 12, "minute": 42, "second": 11}
